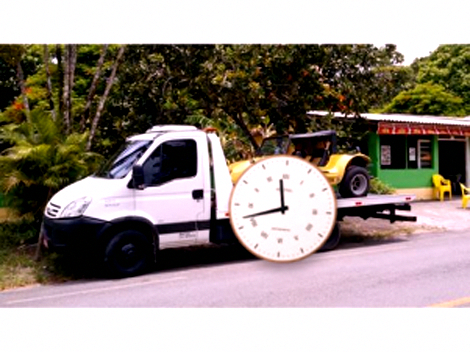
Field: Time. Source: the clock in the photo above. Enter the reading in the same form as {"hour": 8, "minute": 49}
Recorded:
{"hour": 11, "minute": 42}
